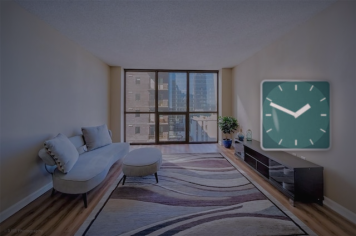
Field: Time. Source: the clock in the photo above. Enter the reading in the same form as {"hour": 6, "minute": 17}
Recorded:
{"hour": 1, "minute": 49}
